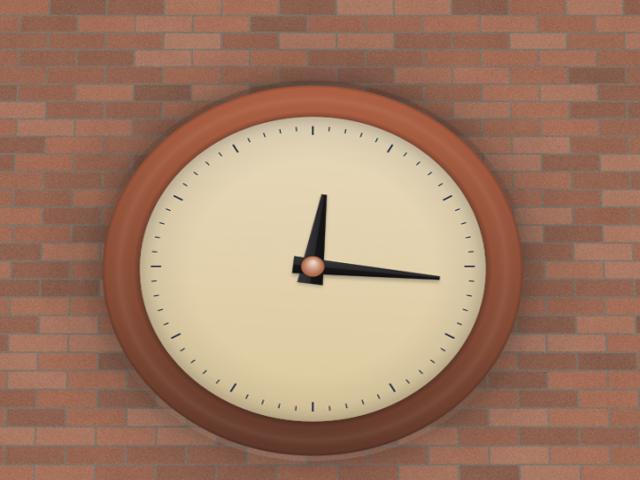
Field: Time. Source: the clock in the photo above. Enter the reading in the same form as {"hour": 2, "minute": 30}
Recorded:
{"hour": 12, "minute": 16}
